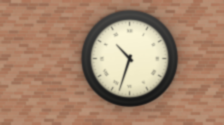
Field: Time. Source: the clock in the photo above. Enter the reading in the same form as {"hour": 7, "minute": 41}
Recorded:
{"hour": 10, "minute": 33}
